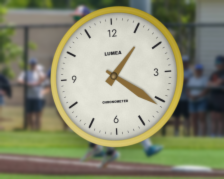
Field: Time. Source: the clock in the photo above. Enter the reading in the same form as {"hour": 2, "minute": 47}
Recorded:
{"hour": 1, "minute": 21}
